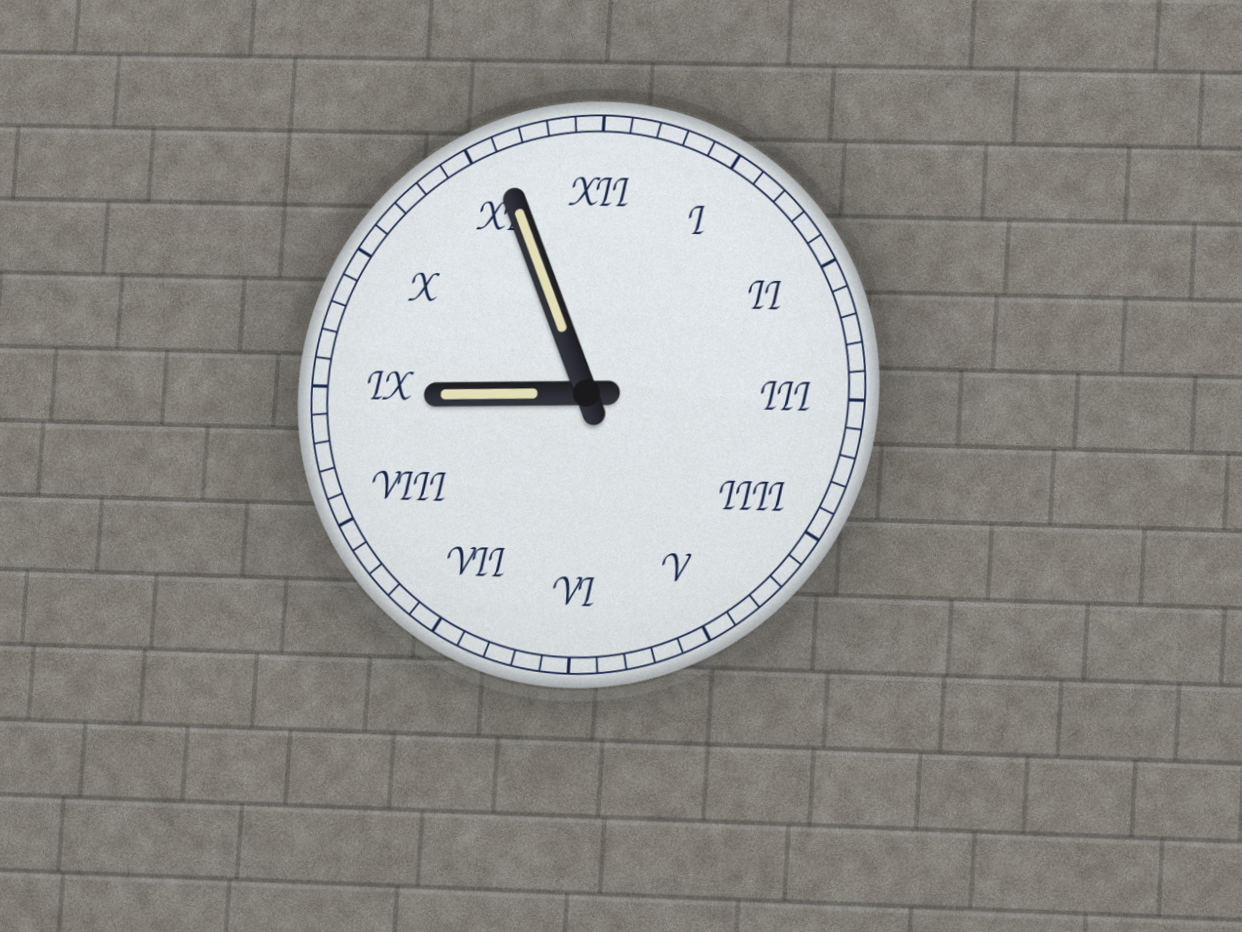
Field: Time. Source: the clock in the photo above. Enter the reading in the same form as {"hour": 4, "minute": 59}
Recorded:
{"hour": 8, "minute": 56}
